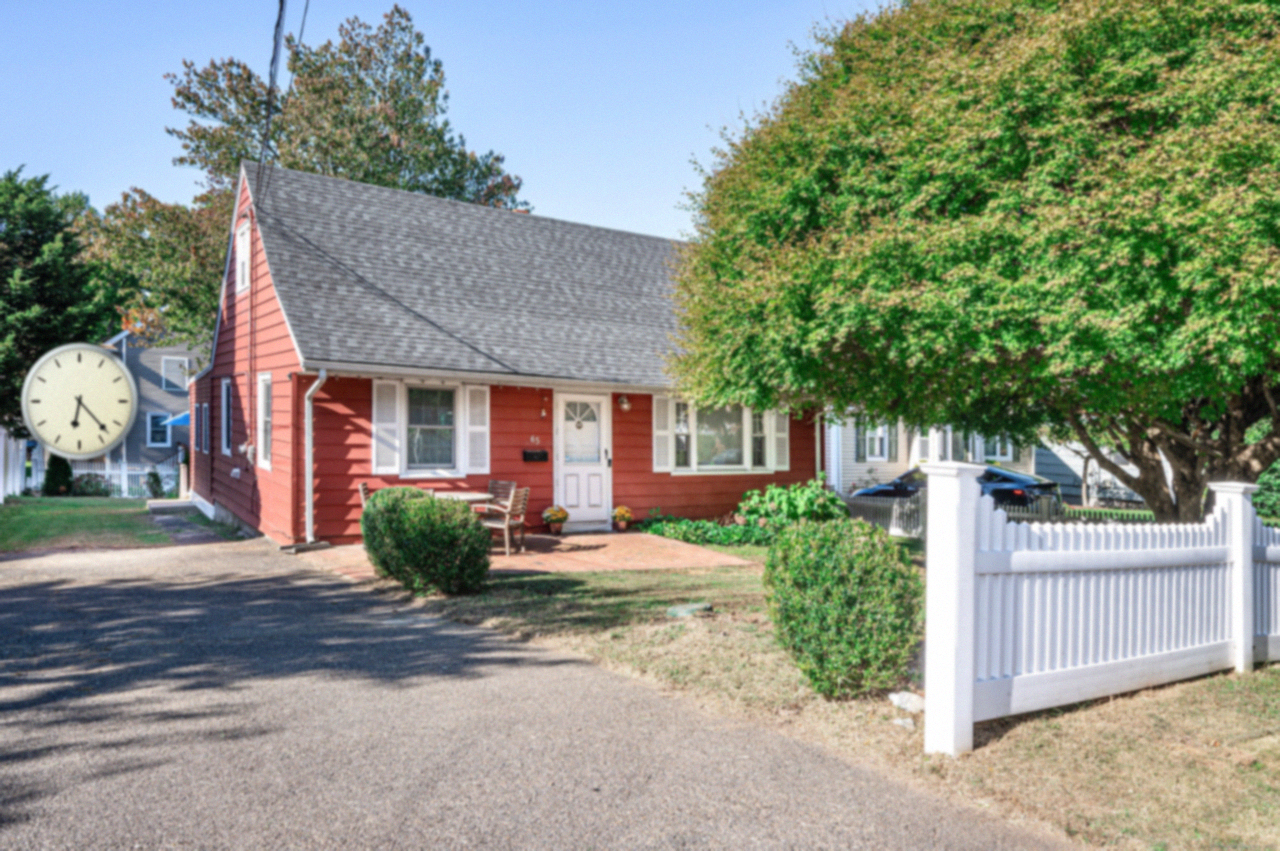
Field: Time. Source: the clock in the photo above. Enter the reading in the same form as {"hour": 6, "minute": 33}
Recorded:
{"hour": 6, "minute": 23}
